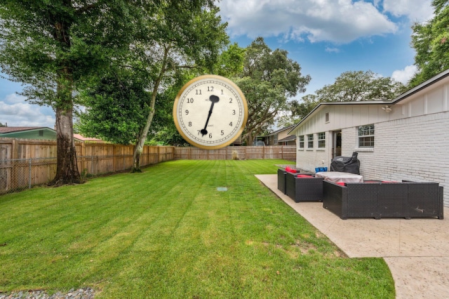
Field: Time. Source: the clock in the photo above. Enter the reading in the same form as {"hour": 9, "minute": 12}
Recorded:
{"hour": 12, "minute": 33}
